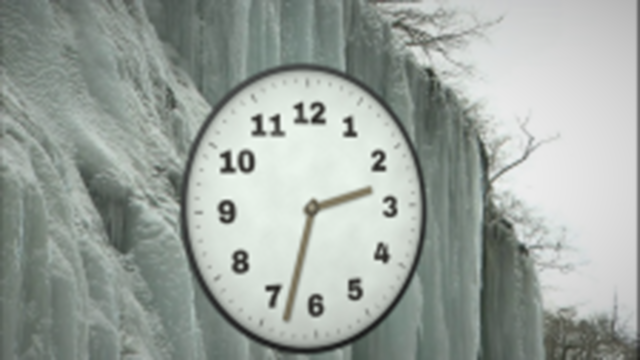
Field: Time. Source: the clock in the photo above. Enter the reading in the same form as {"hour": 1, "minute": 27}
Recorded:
{"hour": 2, "minute": 33}
